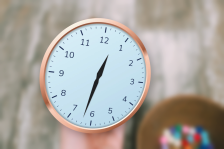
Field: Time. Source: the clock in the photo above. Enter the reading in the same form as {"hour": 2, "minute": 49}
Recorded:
{"hour": 12, "minute": 32}
